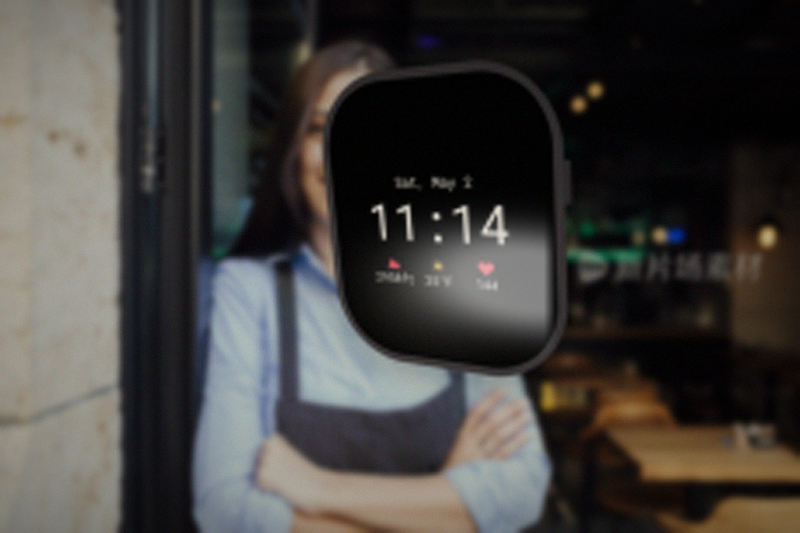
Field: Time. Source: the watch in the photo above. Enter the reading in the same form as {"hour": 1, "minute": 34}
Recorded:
{"hour": 11, "minute": 14}
